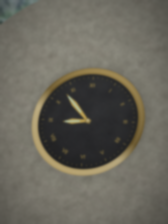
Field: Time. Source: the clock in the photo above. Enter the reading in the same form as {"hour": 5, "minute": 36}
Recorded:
{"hour": 8, "minute": 53}
